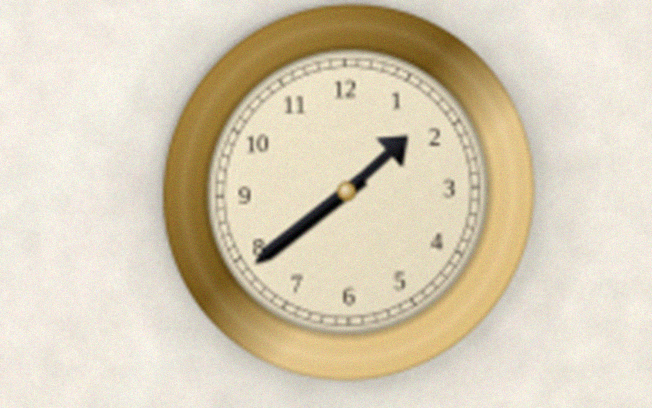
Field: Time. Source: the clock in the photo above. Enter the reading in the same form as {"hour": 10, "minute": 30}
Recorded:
{"hour": 1, "minute": 39}
